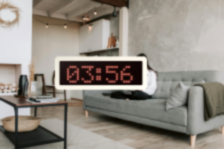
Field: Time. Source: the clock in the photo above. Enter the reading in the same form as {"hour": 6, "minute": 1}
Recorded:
{"hour": 3, "minute": 56}
